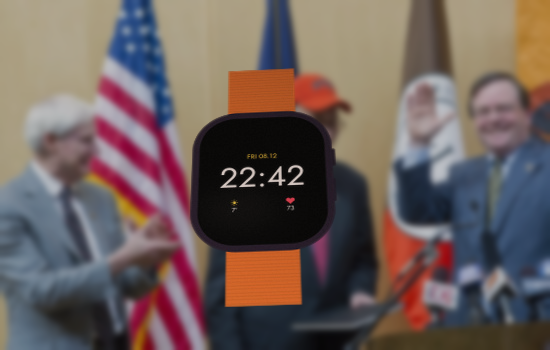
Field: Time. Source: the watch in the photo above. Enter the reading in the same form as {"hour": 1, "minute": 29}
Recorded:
{"hour": 22, "minute": 42}
